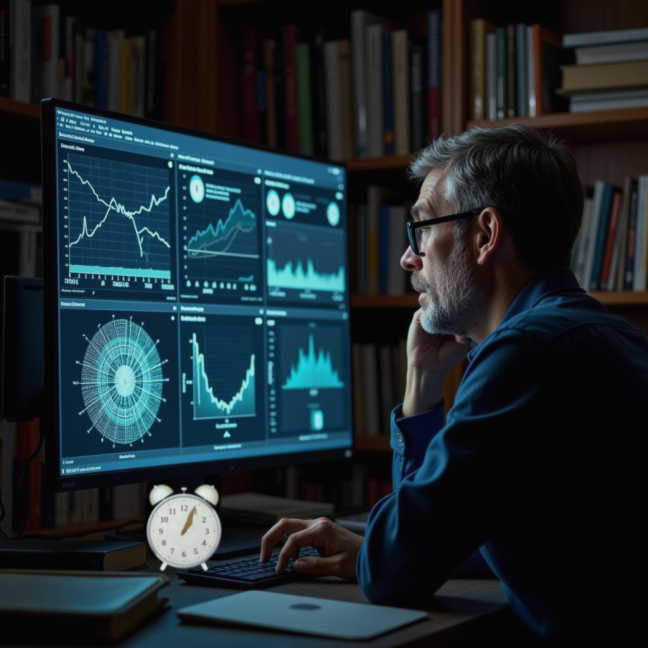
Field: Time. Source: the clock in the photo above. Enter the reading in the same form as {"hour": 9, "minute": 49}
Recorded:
{"hour": 1, "minute": 4}
